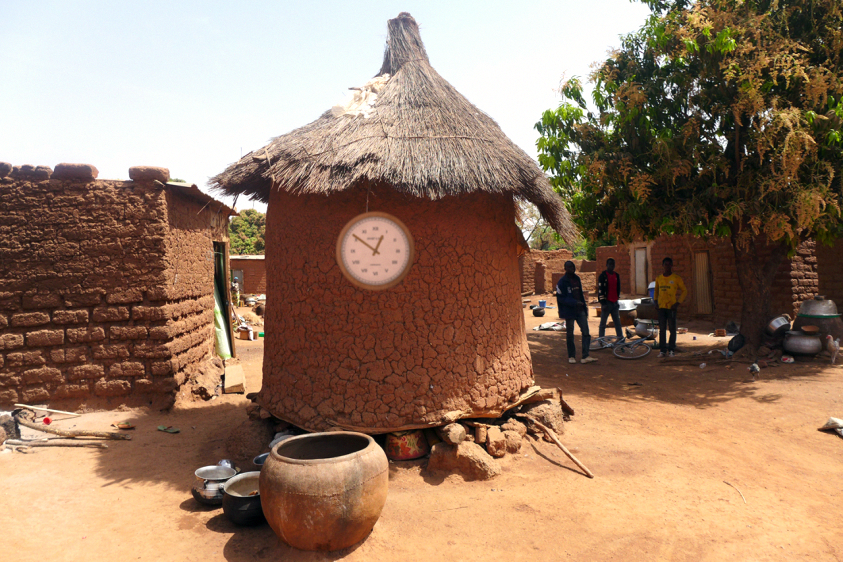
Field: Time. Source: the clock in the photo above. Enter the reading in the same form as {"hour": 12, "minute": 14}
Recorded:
{"hour": 12, "minute": 51}
